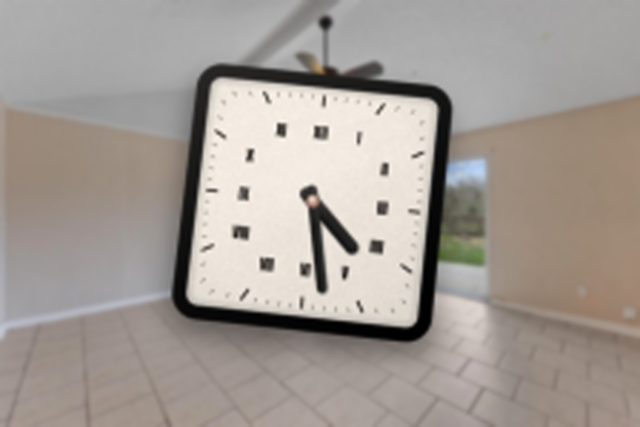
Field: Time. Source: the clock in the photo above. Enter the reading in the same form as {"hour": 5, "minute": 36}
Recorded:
{"hour": 4, "minute": 28}
